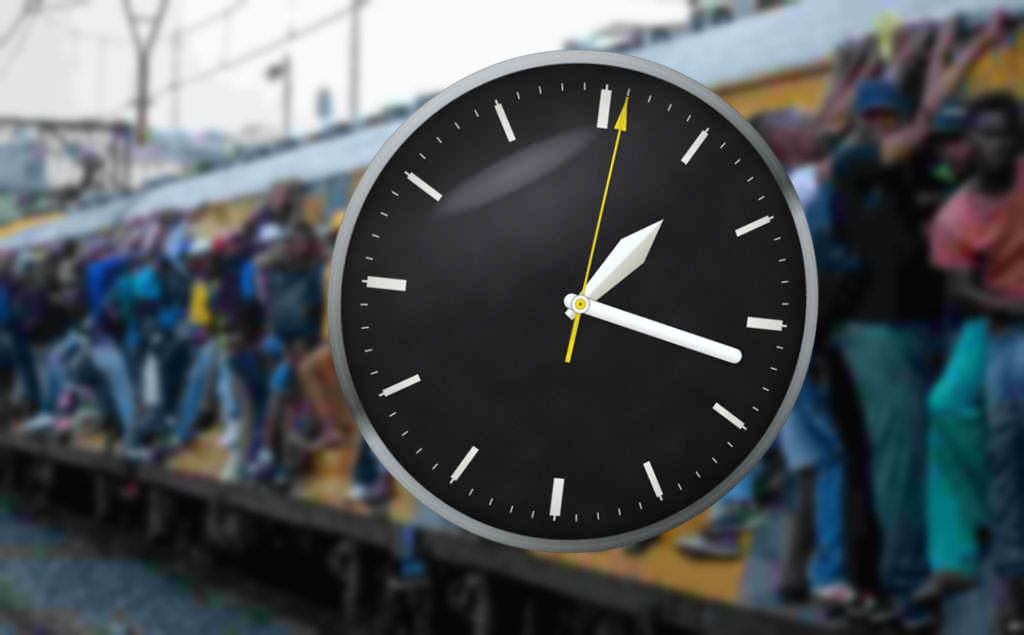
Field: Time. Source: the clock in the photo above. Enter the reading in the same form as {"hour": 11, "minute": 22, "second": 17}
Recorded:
{"hour": 1, "minute": 17, "second": 1}
